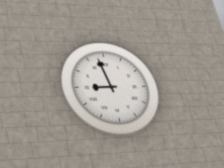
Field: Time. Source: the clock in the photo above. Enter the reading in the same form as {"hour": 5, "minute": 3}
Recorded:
{"hour": 8, "minute": 58}
